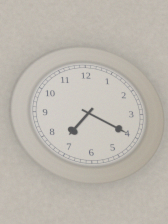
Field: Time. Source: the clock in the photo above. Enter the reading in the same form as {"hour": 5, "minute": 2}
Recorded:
{"hour": 7, "minute": 20}
